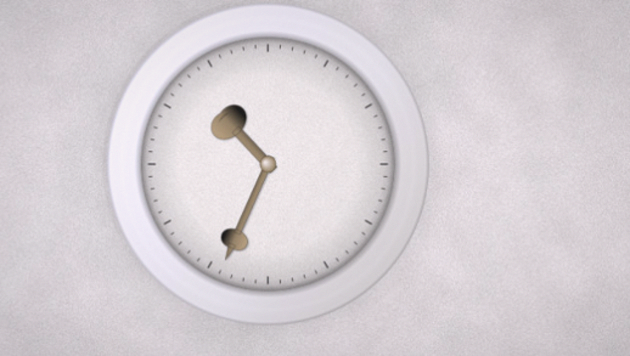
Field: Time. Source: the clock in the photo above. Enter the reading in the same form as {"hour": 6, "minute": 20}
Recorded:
{"hour": 10, "minute": 34}
